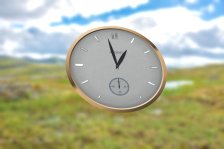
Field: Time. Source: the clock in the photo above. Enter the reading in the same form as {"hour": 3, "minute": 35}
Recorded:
{"hour": 12, "minute": 58}
